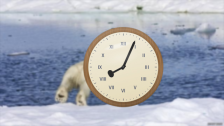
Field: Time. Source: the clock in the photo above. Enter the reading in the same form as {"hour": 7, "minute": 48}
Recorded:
{"hour": 8, "minute": 4}
